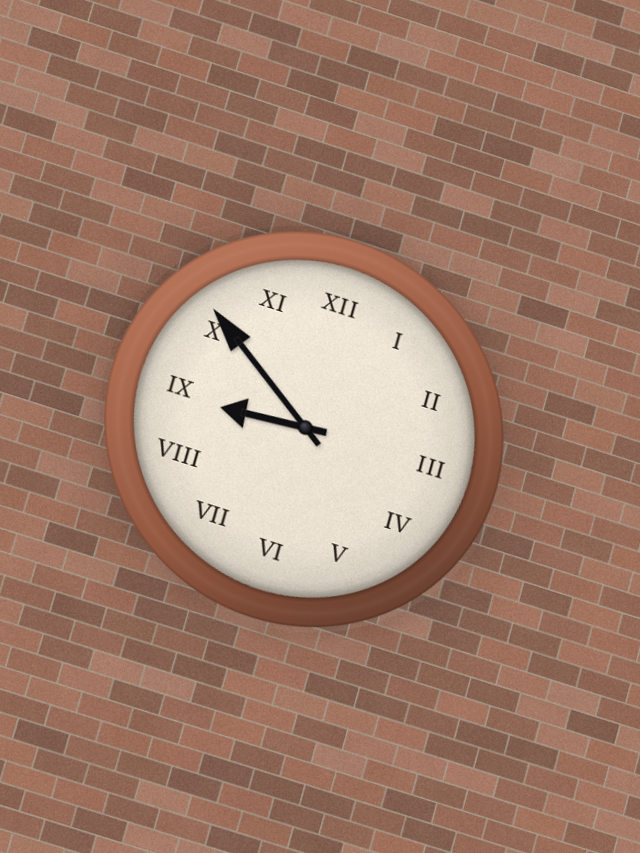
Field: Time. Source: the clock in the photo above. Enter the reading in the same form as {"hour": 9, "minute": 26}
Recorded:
{"hour": 8, "minute": 51}
